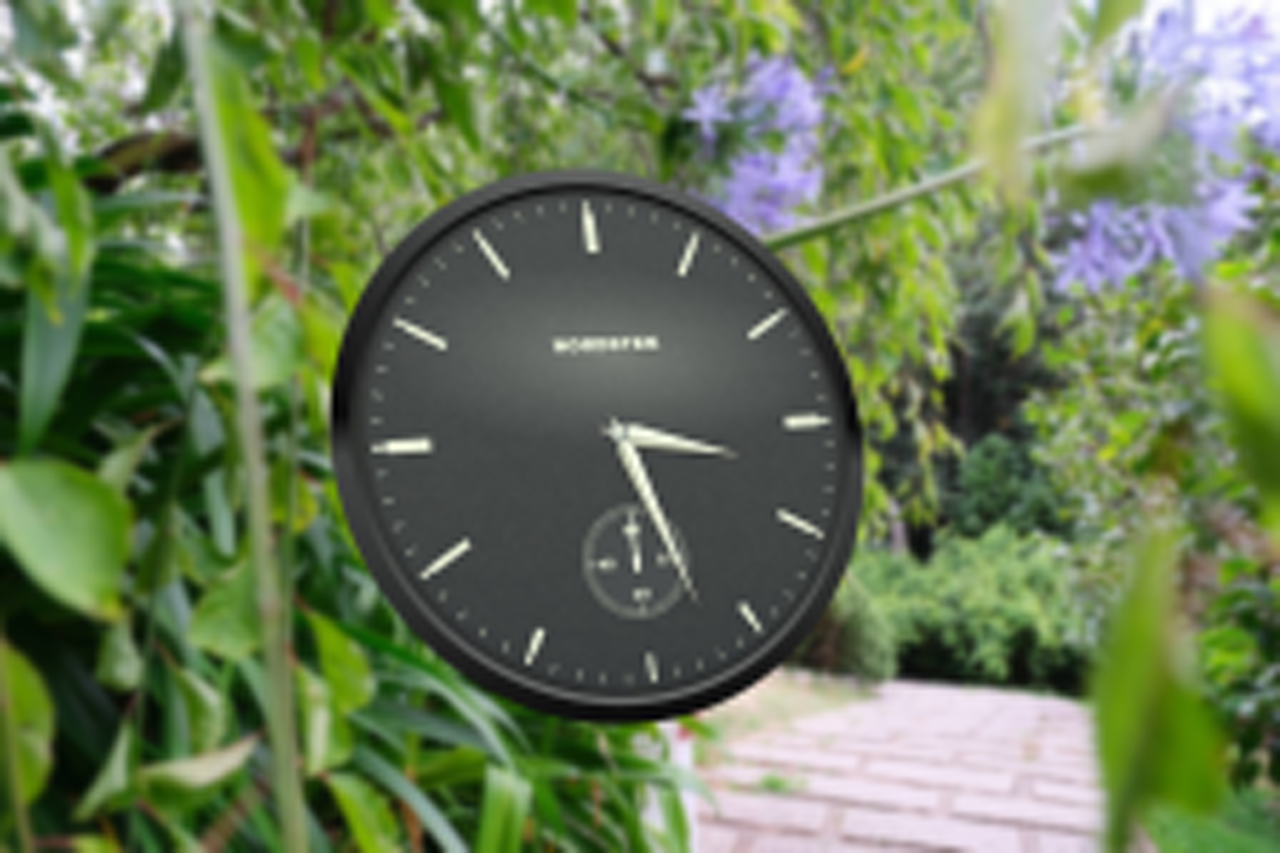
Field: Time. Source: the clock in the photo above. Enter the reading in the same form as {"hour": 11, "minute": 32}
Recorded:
{"hour": 3, "minute": 27}
